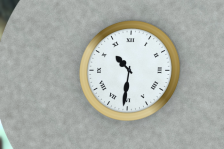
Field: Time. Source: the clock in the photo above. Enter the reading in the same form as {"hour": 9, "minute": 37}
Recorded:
{"hour": 10, "minute": 31}
